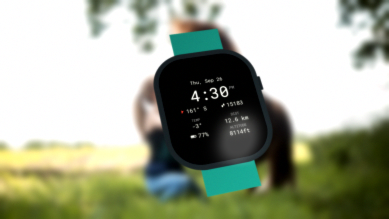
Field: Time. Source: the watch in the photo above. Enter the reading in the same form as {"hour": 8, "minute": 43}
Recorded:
{"hour": 4, "minute": 30}
